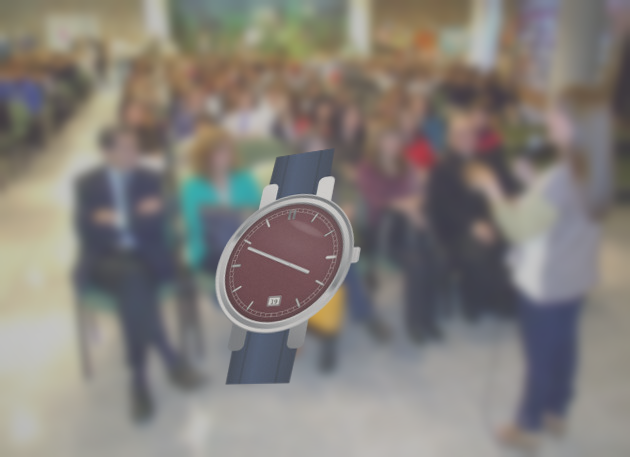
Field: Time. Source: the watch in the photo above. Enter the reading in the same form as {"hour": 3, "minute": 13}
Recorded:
{"hour": 3, "minute": 49}
